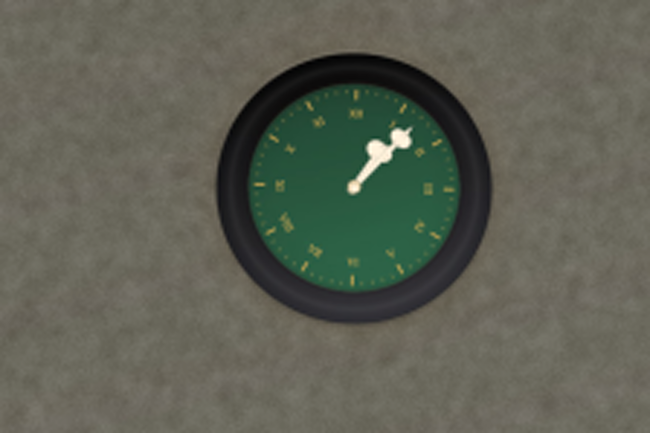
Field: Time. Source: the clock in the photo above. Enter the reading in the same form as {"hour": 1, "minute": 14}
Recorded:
{"hour": 1, "minute": 7}
